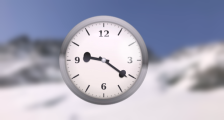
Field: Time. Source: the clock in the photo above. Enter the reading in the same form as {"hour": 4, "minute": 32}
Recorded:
{"hour": 9, "minute": 21}
